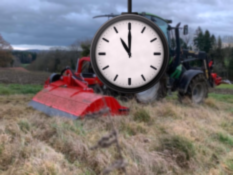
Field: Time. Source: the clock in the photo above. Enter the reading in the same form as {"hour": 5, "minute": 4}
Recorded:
{"hour": 11, "minute": 0}
